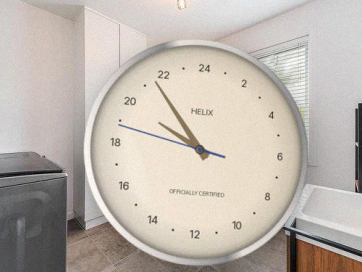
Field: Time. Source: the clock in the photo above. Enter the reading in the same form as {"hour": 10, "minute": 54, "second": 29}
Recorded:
{"hour": 19, "minute": 53, "second": 47}
